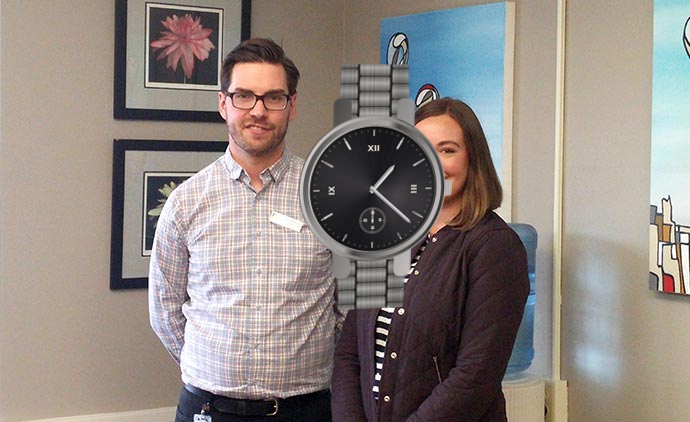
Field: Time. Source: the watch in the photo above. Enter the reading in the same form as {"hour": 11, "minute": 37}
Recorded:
{"hour": 1, "minute": 22}
